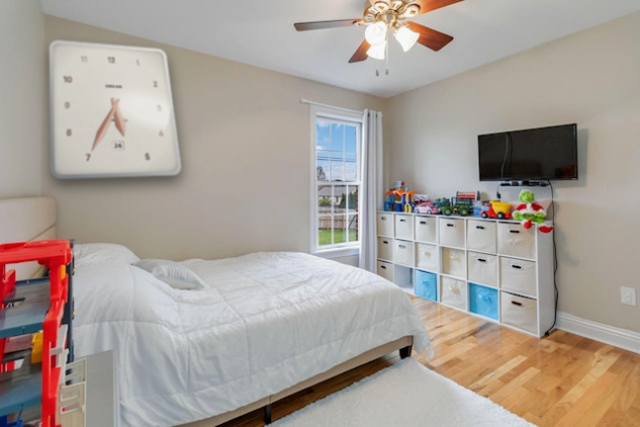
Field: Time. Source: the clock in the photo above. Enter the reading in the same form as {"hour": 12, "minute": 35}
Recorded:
{"hour": 5, "minute": 35}
